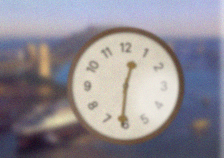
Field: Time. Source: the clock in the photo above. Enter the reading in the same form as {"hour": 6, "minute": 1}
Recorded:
{"hour": 12, "minute": 31}
